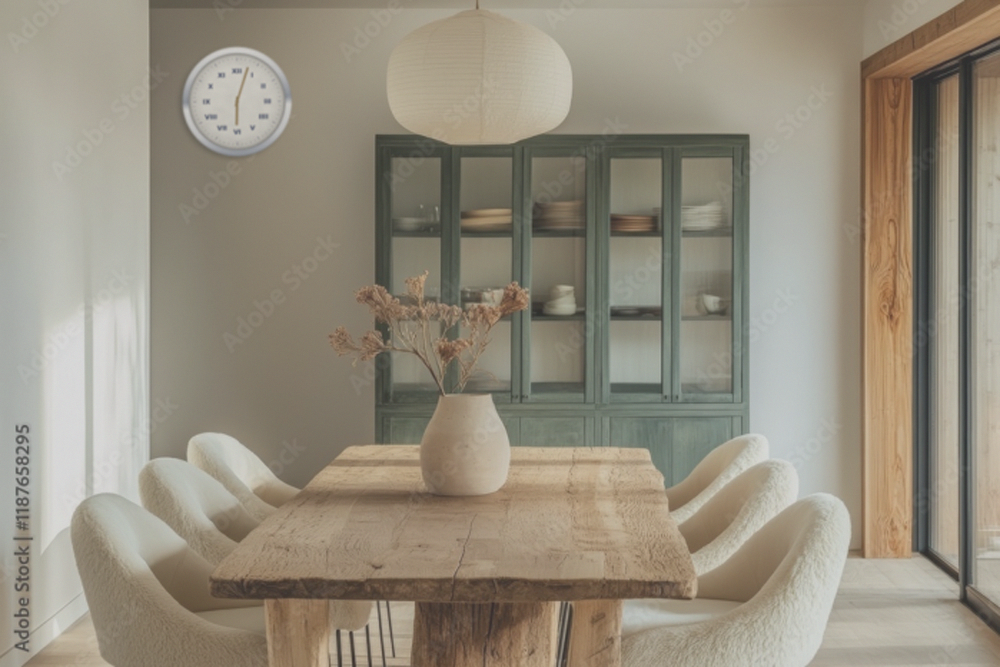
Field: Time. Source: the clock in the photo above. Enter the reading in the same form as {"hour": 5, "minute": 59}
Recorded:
{"hour": 6, "minute": 3}
